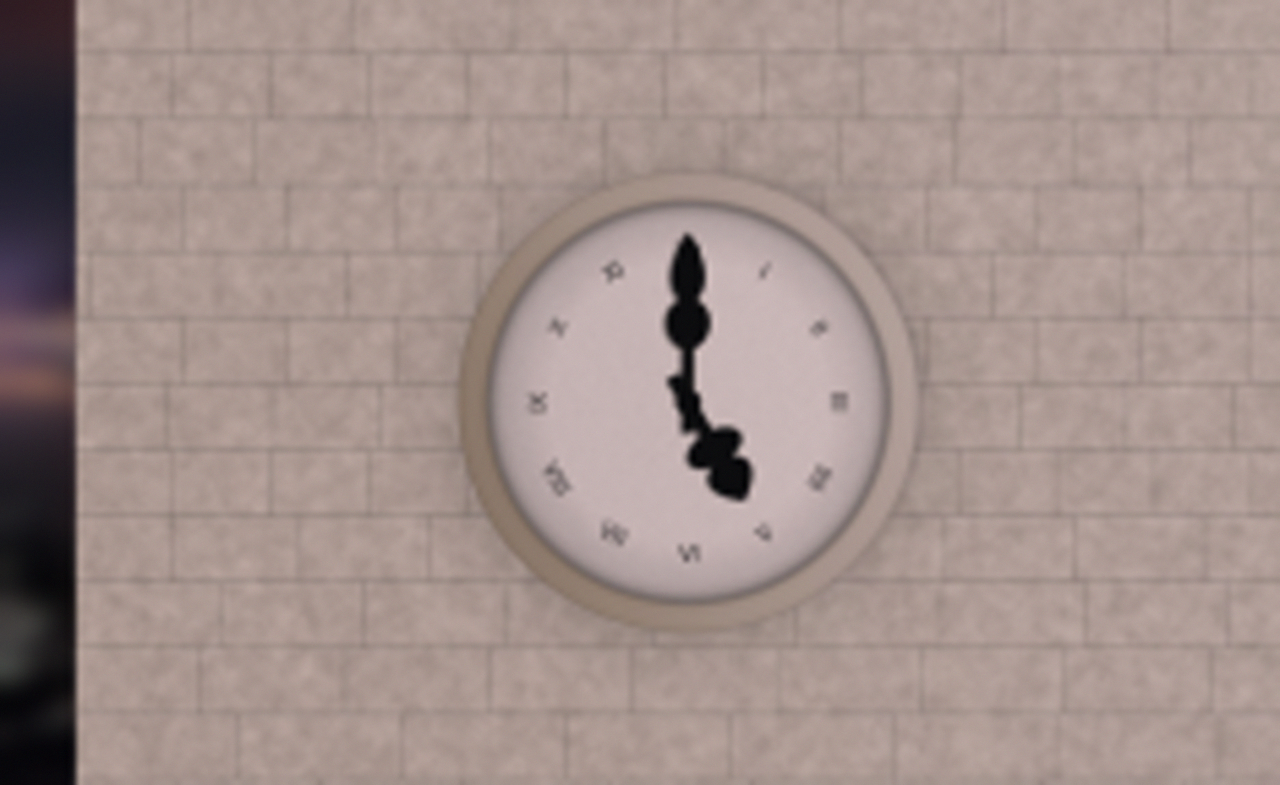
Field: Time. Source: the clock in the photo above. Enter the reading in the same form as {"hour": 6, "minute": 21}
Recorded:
{"hour": 5, "minute": 0}
